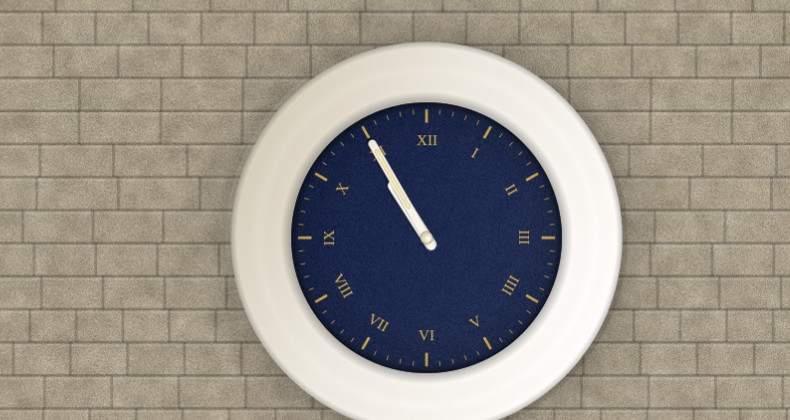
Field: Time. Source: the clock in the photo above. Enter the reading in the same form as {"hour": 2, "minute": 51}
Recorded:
{"hour": 10, "minute": 55}
